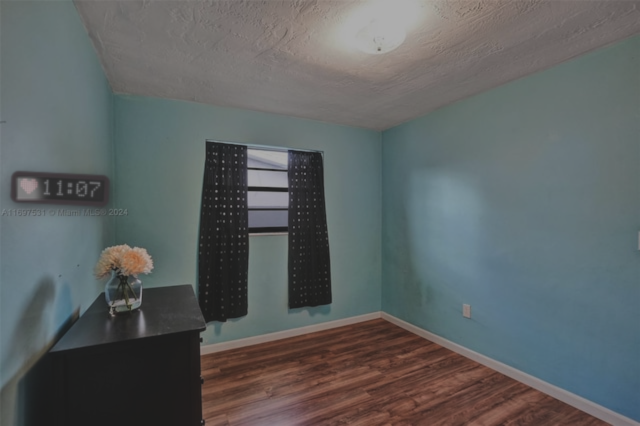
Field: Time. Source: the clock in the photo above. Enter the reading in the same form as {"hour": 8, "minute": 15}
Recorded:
{"hour": 11, "minute": 7}
